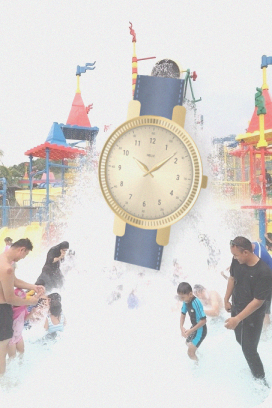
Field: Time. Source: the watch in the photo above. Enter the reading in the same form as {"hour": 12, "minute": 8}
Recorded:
{"hour": 10, "minute": 8}
